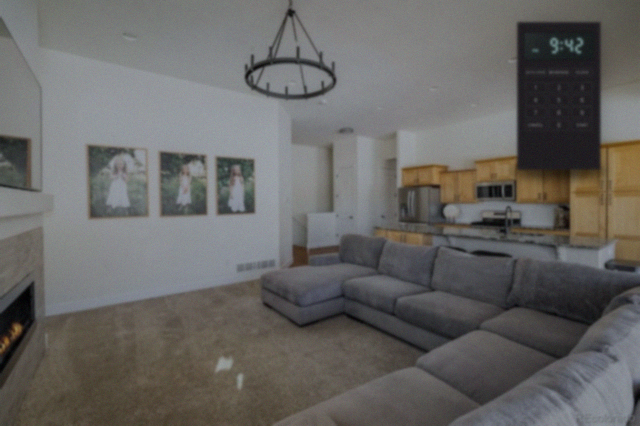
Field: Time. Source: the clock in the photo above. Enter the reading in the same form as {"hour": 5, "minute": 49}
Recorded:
{"hour": 9, "minute": 42}
